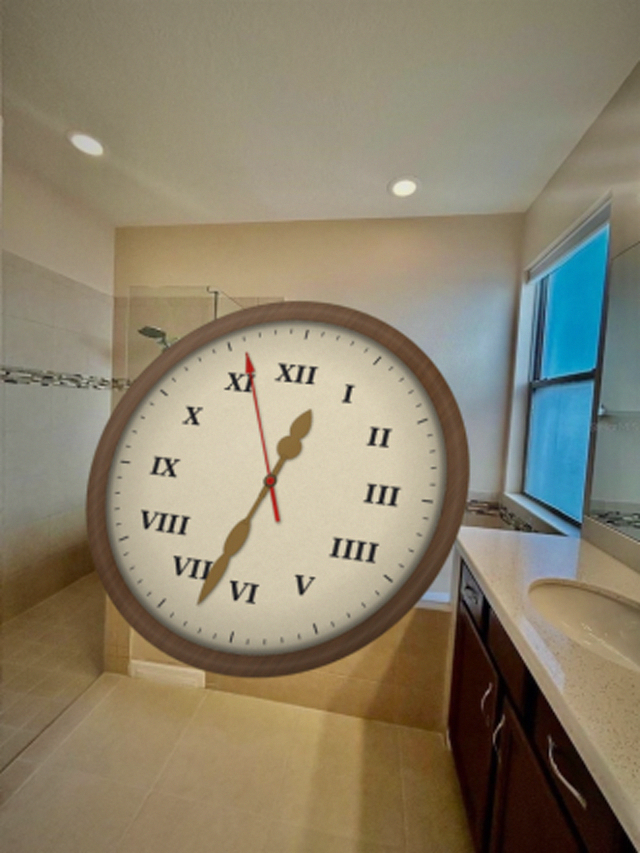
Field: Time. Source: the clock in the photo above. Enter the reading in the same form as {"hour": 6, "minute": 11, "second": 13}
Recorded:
{"hour": 12, "minute": 32, "second": 56}
